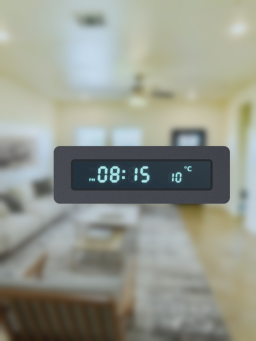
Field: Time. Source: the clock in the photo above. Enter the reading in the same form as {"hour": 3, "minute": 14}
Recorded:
{"hour": 8, "minute": 15}
